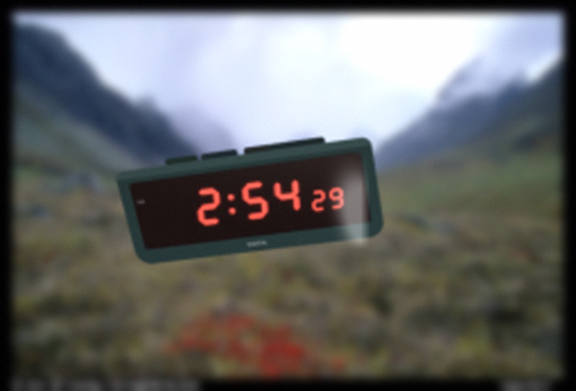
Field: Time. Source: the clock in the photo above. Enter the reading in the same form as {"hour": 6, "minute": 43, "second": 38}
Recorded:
{"hour": 2, "minute": 54, "second": 29}
